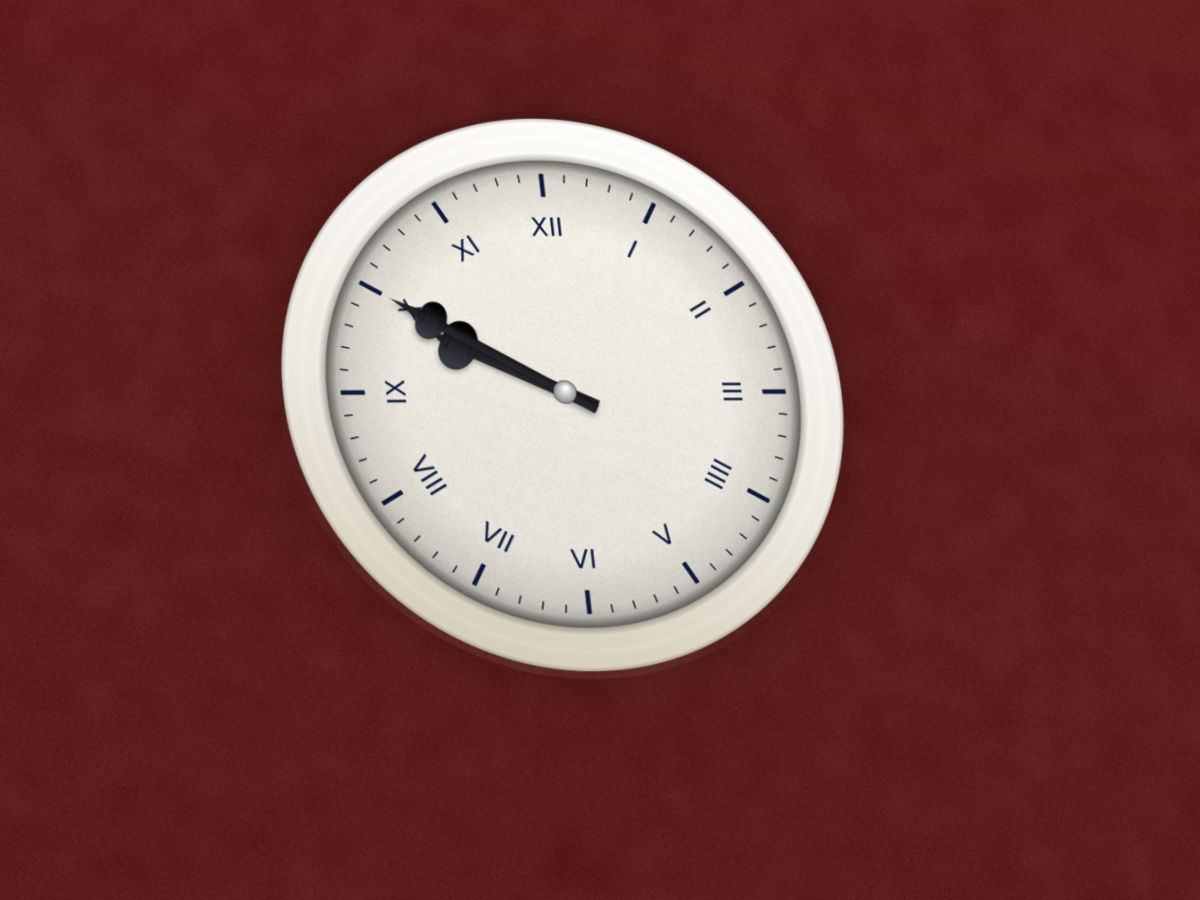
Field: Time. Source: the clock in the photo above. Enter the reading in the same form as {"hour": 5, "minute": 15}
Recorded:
{"hour": 9, "minute": 50}
